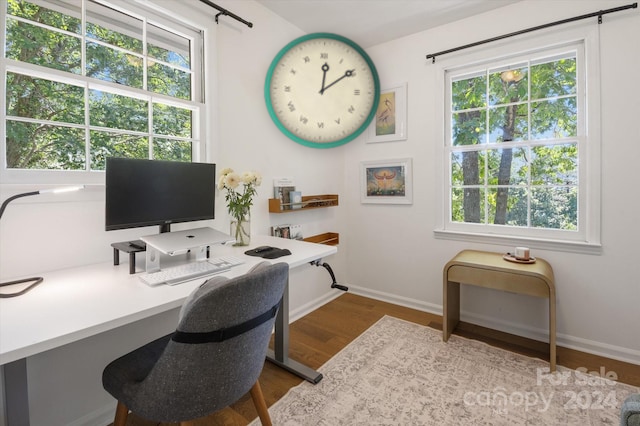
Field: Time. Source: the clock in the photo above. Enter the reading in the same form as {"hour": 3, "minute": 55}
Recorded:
{"hour": 12, "minute": 9}
